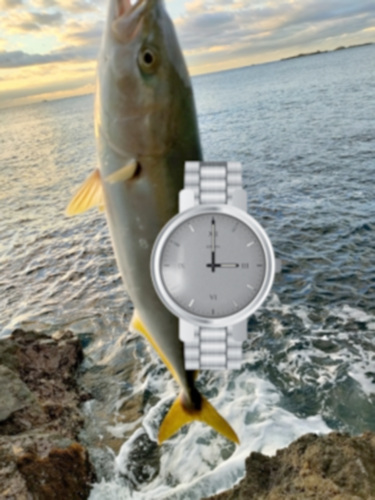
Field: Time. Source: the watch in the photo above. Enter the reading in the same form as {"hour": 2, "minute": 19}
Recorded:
{"hour": 3, "minute": 0}
